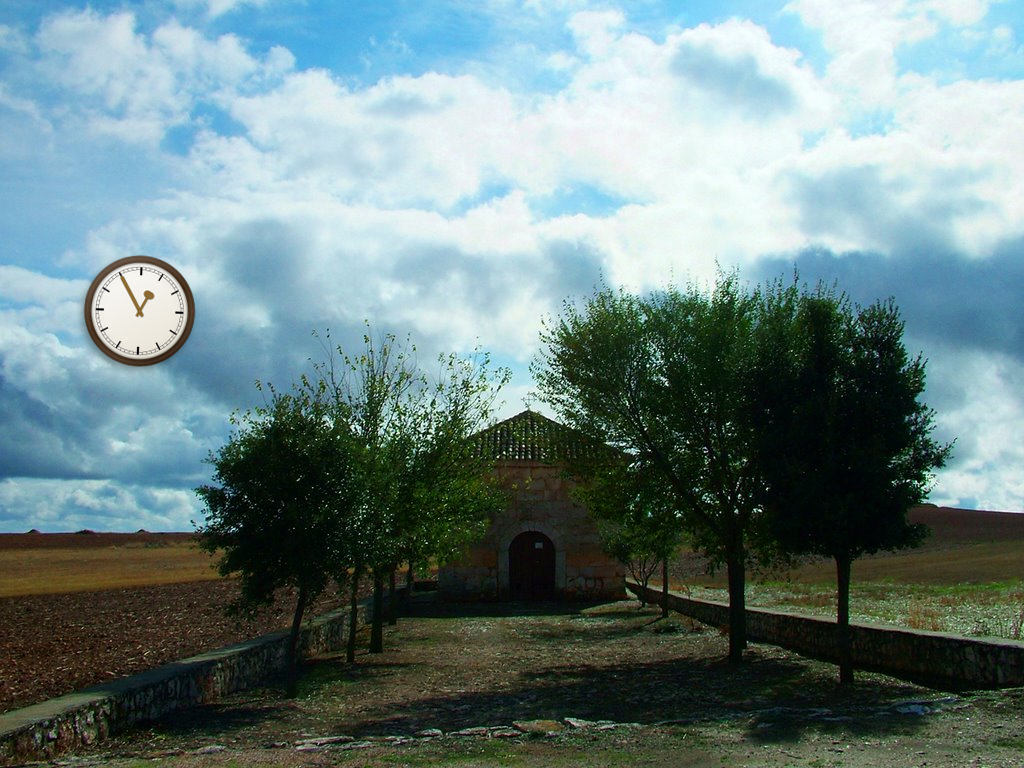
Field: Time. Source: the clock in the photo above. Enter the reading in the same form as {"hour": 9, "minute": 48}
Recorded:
{"hour": 12, "minute": 55}
